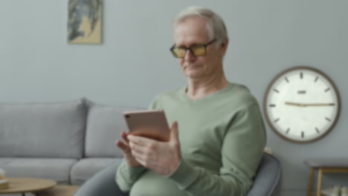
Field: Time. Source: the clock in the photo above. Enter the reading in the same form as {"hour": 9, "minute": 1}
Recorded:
{"hour": 9, "minute": 15}
